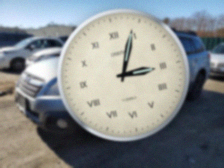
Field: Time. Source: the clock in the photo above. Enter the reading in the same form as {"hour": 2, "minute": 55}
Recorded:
{"hour": 3, "minute": 4}
